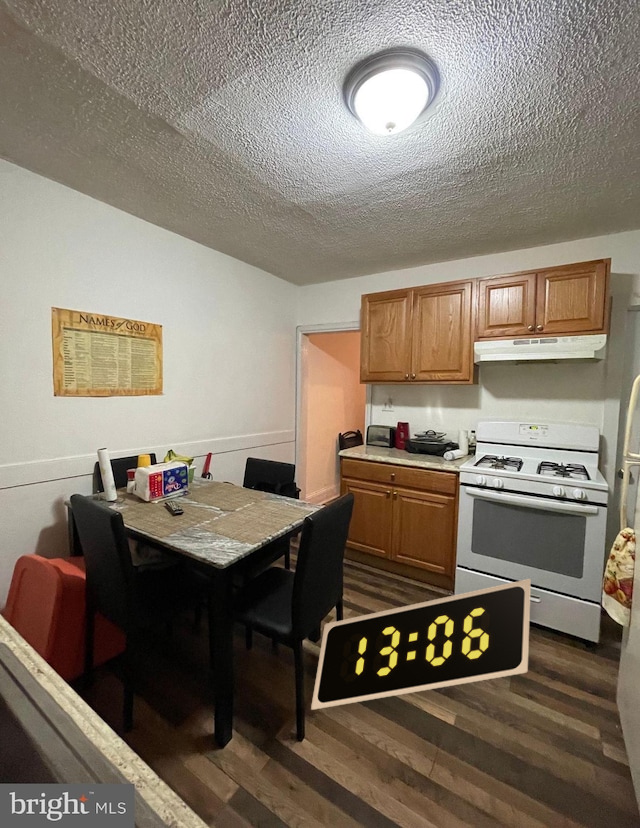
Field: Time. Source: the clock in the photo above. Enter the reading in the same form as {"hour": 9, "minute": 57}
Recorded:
{"hour": 13, "minute": 6}
